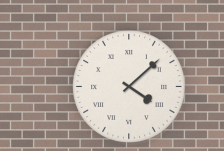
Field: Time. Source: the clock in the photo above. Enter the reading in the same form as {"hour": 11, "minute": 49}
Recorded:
{"hour": 4, "minute": 8}
